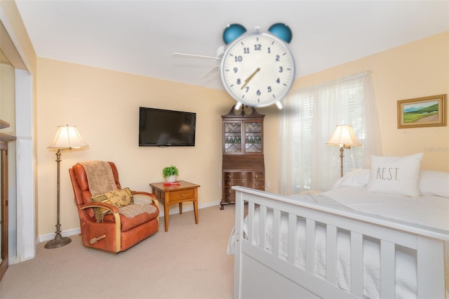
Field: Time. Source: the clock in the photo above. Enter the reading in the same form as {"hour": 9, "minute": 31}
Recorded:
{"hour": 7, "minute": 37}
